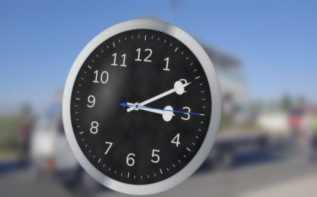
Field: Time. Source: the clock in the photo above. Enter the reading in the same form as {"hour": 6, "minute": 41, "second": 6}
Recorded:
{"hour": 3, "minute": 10, "second": 15}
